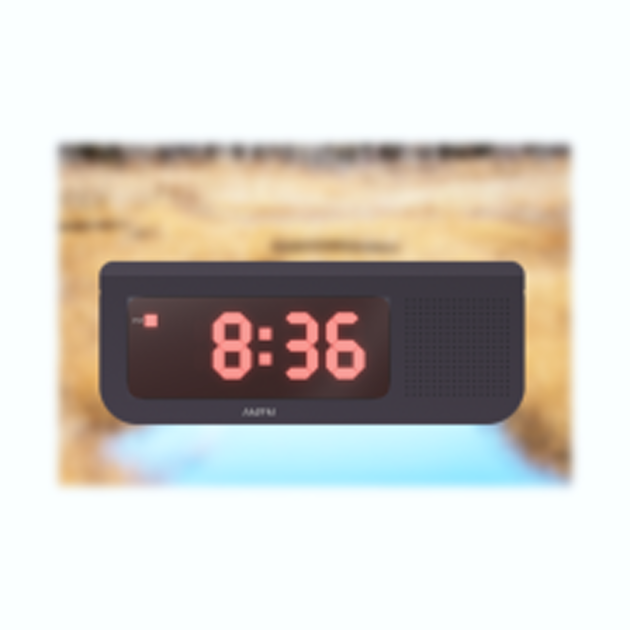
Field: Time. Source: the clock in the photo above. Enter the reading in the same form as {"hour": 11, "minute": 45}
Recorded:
{"hour": 8, "minute": 36}
